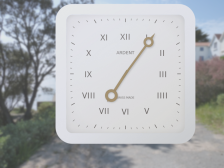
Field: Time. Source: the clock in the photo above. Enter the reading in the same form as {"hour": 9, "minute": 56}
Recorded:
{"hour": 7, "minute": 6}
